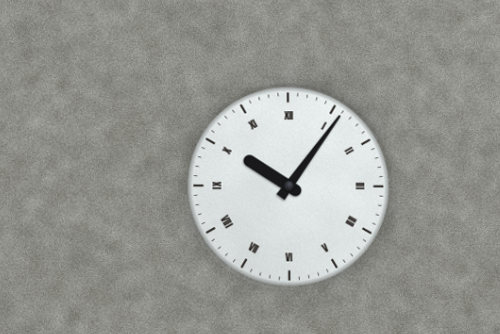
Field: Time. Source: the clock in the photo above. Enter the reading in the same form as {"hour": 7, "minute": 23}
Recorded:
{"hour": 10, "minute": 6}
